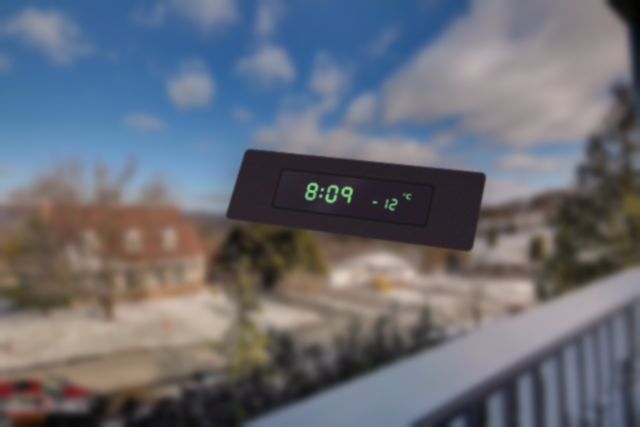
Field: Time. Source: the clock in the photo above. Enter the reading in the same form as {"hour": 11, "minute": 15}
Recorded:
{"hour": 8, "minute": 9}
